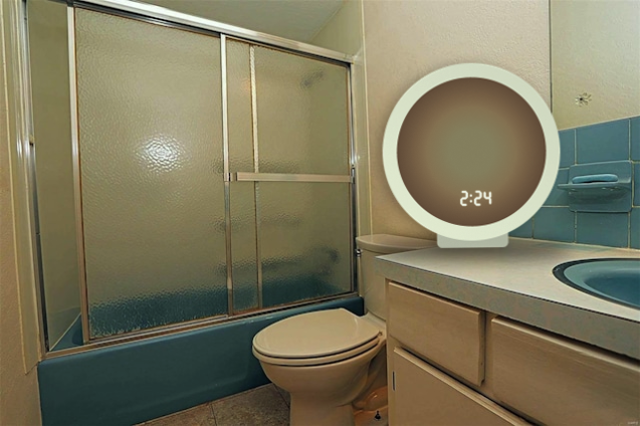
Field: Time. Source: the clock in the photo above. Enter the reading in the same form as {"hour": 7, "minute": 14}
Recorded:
{"hour": 2, "minute": 24}
